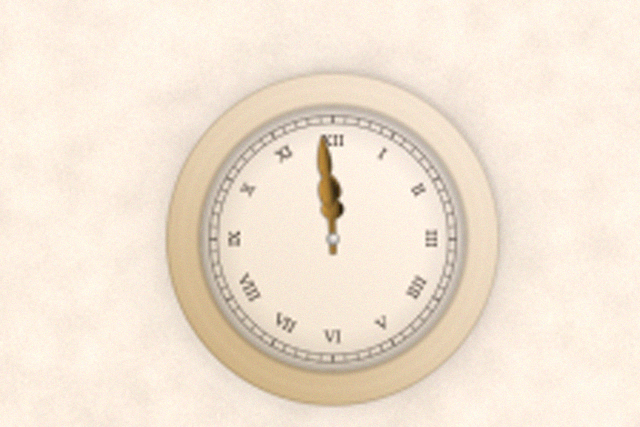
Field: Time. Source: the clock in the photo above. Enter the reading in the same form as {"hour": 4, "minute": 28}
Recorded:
{"hour": 11, "minute": 59}
